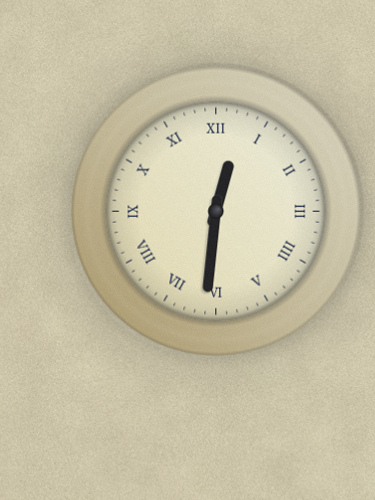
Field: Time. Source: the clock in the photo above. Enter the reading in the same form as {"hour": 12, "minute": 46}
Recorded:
{"hour": 12, "minute": 31}
